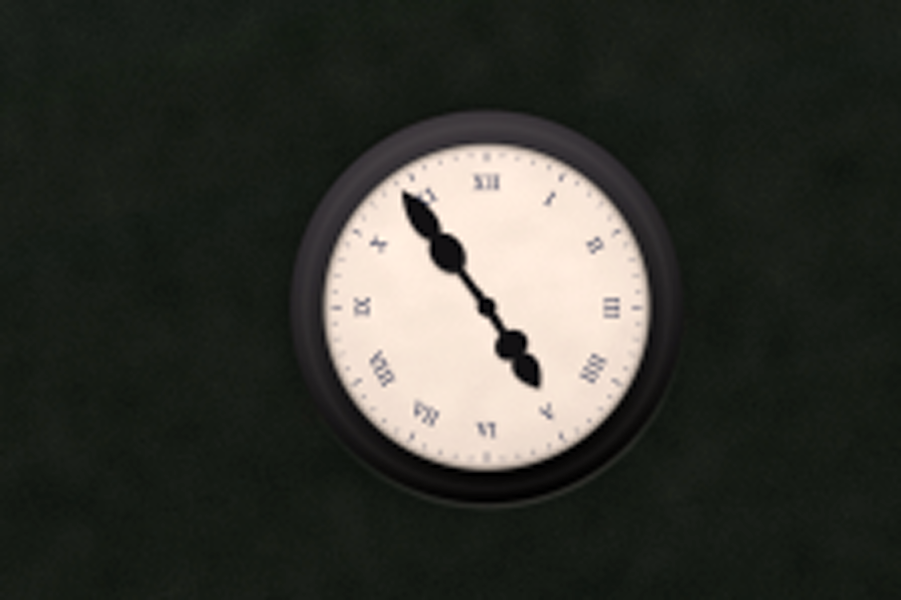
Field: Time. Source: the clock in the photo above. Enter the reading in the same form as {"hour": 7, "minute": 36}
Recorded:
{"hour": 4, "minute": 54}
